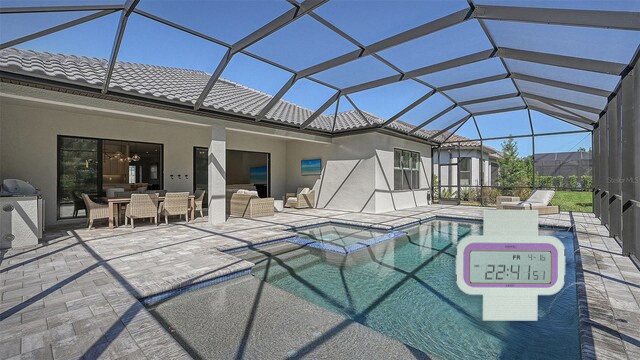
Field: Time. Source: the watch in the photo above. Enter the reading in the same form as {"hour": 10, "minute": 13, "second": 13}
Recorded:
{"hour": 22, "minute": 41, "second": 51}
